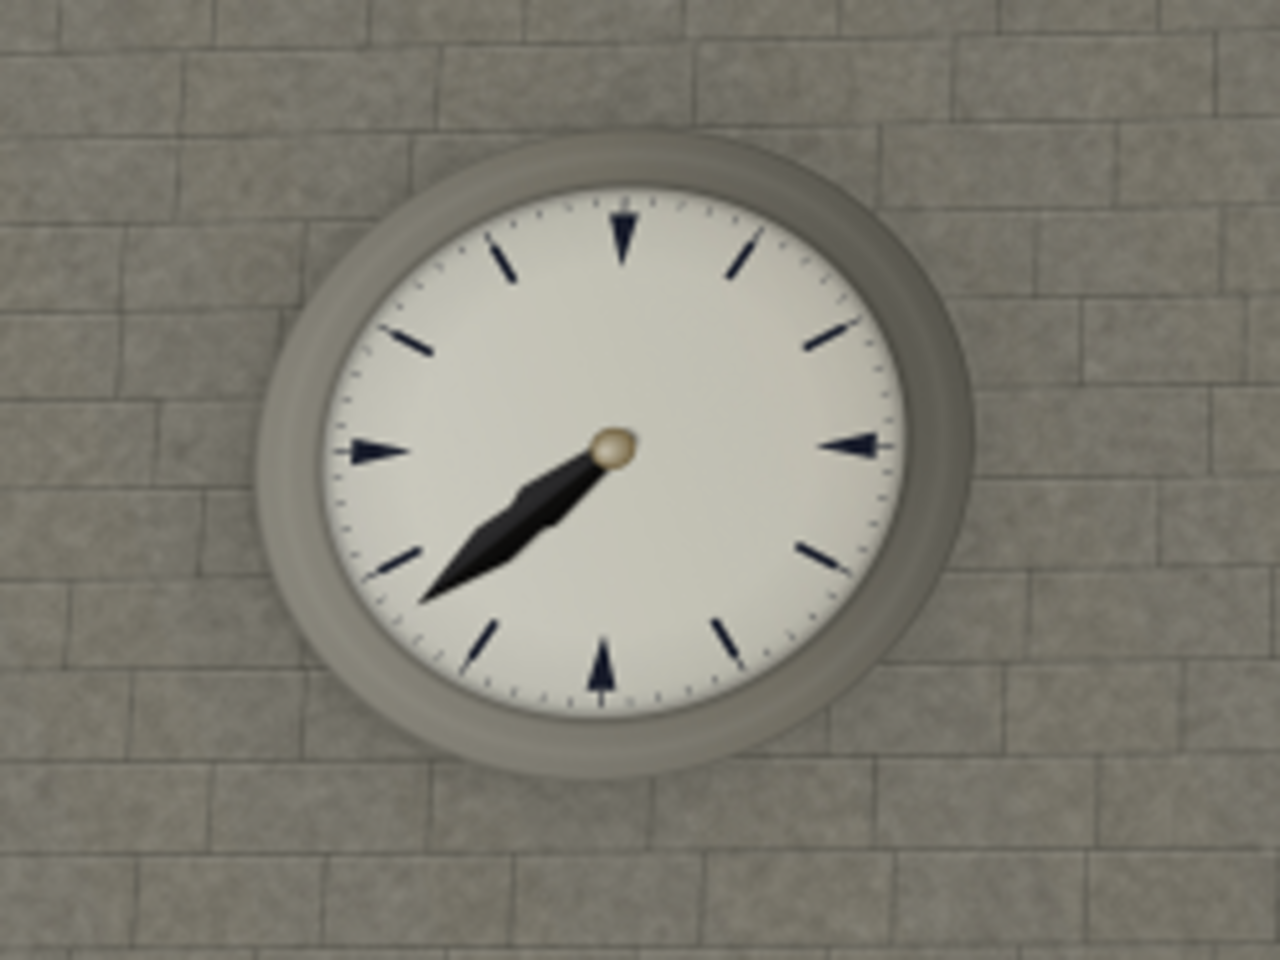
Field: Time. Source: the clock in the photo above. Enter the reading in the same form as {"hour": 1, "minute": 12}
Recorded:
{"hour": 7, "minute": 38}
